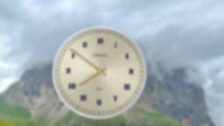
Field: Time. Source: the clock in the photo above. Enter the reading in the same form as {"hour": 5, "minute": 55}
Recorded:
{"hour": 7, "minute": 51}
